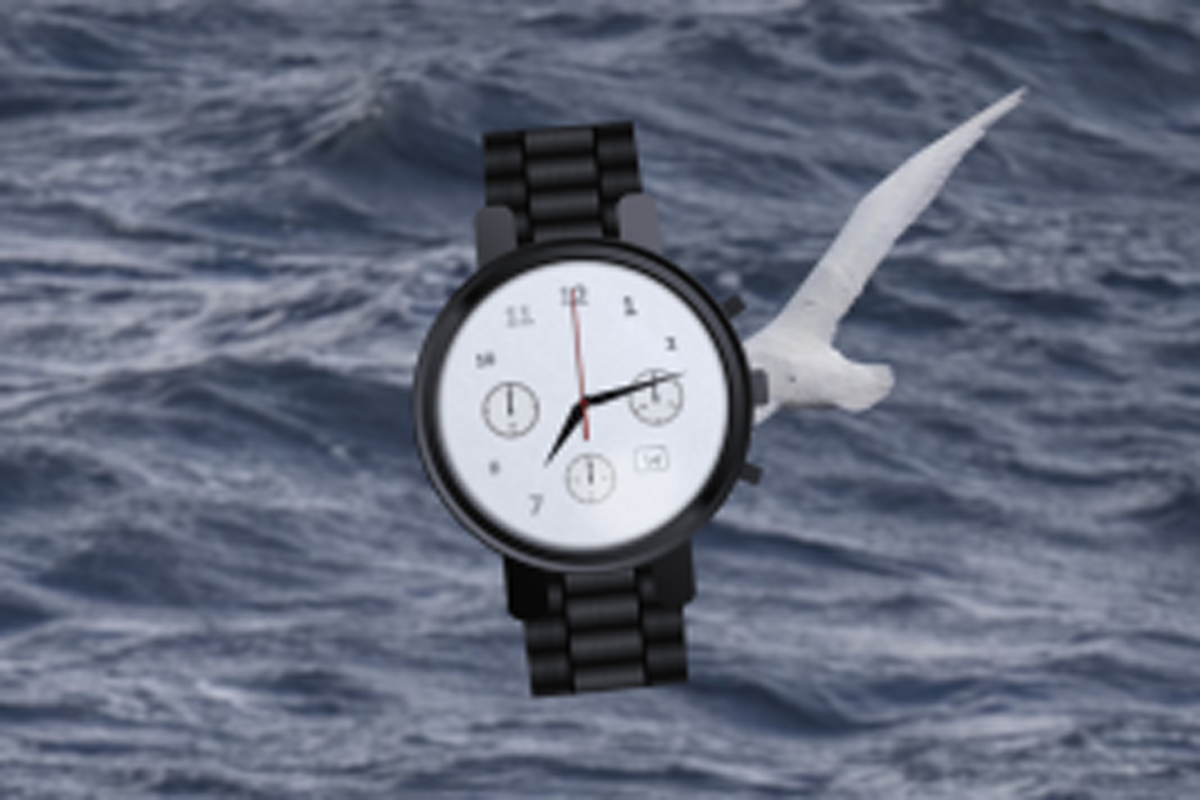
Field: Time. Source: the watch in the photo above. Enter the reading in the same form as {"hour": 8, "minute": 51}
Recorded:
{"hour": 7, "minute": 13}
